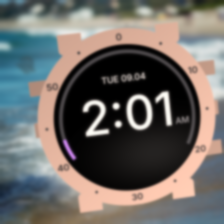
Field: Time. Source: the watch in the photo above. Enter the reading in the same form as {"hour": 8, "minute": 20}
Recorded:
{"hour": 2, "minute": 1}
